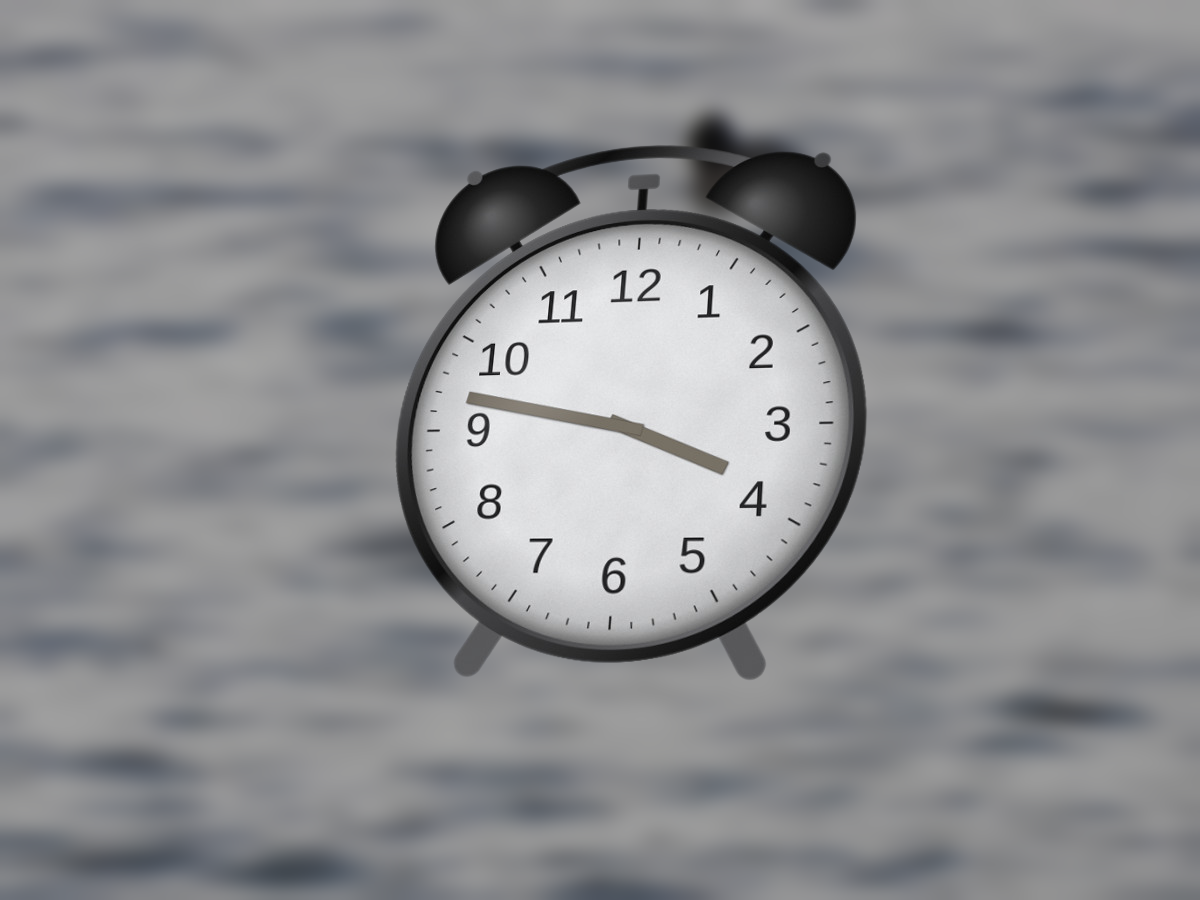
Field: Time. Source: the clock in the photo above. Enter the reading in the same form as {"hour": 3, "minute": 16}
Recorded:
{"hour": 3, "minute": 47}
